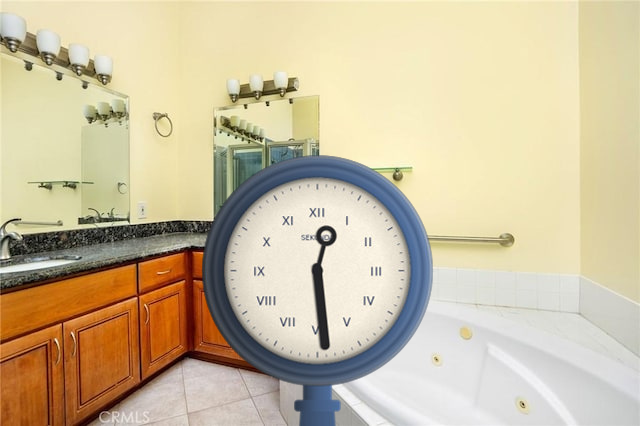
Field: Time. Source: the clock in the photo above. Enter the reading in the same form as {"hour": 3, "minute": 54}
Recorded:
{"hour": 12, "minute": 29}
